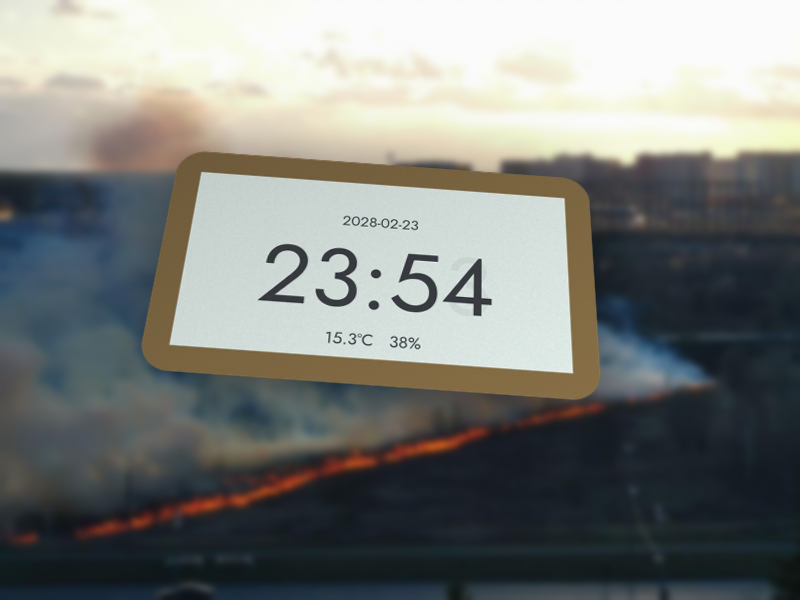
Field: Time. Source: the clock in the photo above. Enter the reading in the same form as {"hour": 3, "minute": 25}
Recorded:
{"hour": 23, "minute": 54}
